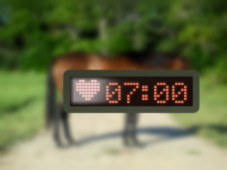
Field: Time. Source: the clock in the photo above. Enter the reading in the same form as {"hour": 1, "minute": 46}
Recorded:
{"hour": 7, "minute": 0}
